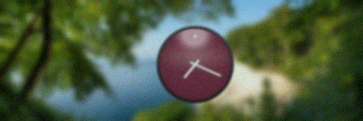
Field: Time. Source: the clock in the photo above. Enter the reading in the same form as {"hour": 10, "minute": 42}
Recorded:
{"hour": 7, "minute": 19}
